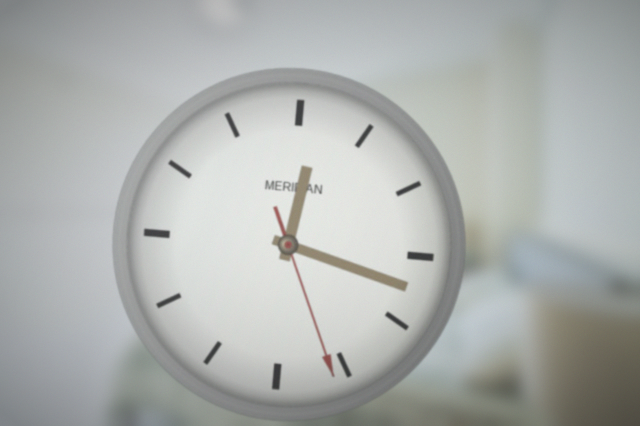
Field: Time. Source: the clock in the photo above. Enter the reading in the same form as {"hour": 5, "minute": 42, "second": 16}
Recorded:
{"hour": 12, "minute": 17, "second": 26}
